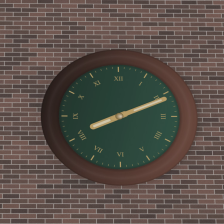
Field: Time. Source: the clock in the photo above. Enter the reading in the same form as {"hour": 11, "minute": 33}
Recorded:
{"hour": 8, "minute": 11}
